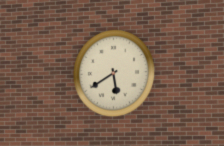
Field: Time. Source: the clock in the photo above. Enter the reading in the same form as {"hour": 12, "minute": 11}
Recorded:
{"hour": 5, "minute": 40}
